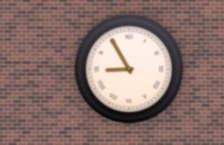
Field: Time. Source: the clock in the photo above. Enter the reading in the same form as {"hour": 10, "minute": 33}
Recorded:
{"hour": 8, "minute": 55}
